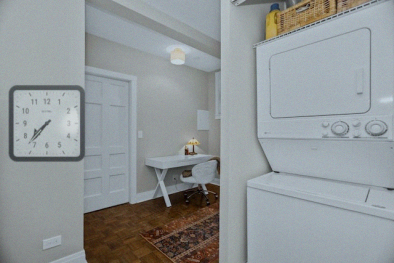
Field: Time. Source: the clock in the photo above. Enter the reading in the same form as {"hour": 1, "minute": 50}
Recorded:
{"hour": 7, "minute": 37}
